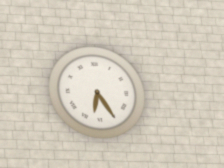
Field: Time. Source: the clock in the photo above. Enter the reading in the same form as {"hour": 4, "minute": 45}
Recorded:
{"hour": 6, "minute": 25}
